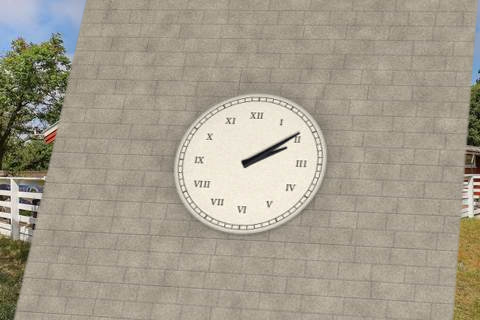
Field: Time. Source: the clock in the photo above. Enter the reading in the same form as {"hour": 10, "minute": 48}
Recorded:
{"hour": 2, "minute": 9}
